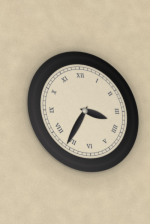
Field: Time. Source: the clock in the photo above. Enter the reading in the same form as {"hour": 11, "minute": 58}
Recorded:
{"hour": 3, "minute": 36}
